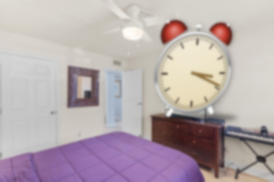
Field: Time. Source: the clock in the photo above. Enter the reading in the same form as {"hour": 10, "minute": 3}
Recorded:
{"hour": 3, "minute": 19}
